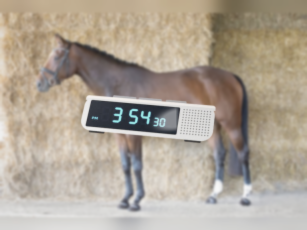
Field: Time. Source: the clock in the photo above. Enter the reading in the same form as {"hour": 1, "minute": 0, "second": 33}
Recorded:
{"hour": 3, "minute": 54, "second": 30}
